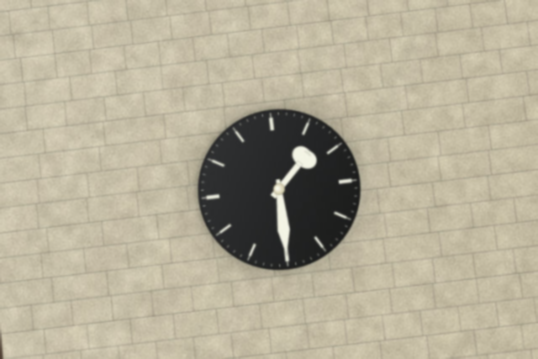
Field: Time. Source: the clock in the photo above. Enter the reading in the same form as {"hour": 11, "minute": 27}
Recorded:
{"hour": 1, "minute": 30}
